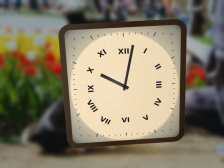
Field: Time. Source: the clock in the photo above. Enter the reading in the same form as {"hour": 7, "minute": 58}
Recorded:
{"hour": 10, "minute": 2}
